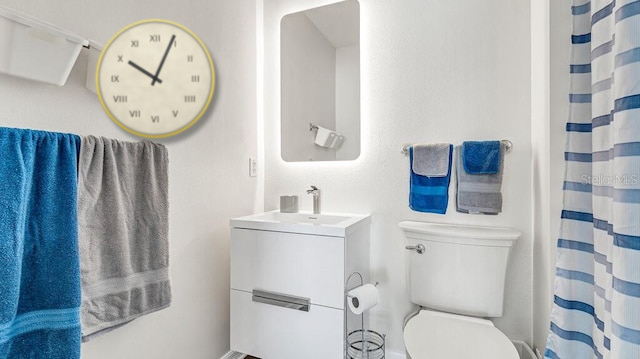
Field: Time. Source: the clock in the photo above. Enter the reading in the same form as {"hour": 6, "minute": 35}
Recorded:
{"hour": 10, "minute": 4}
